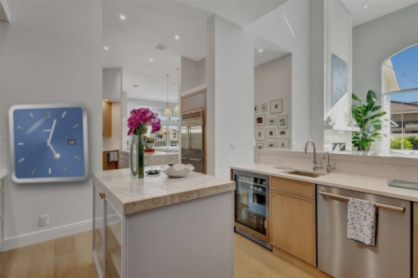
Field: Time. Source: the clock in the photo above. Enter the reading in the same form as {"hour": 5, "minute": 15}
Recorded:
{"hour": 5, "minute": 3}
